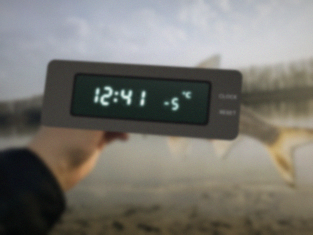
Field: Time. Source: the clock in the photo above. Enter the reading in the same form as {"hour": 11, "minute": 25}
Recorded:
{"hour": 12, "minute": 41}
